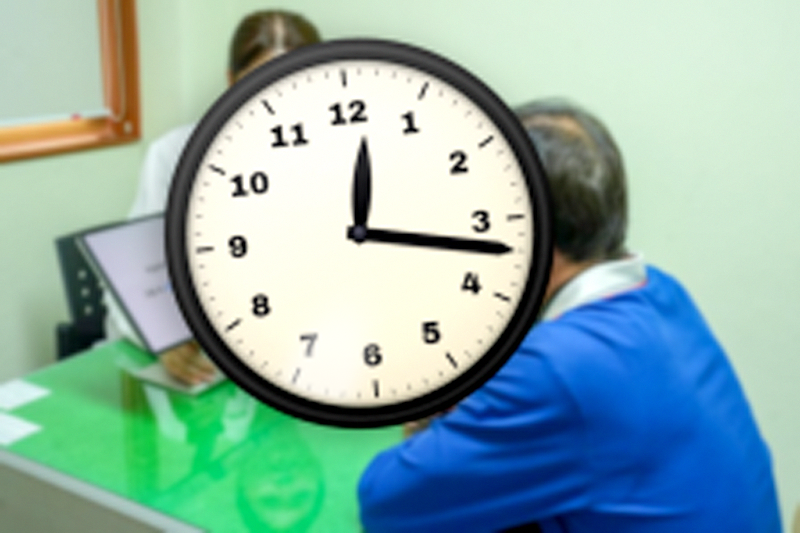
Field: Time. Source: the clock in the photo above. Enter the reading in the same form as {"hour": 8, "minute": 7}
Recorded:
{"hour": 12, "minute": 17}
